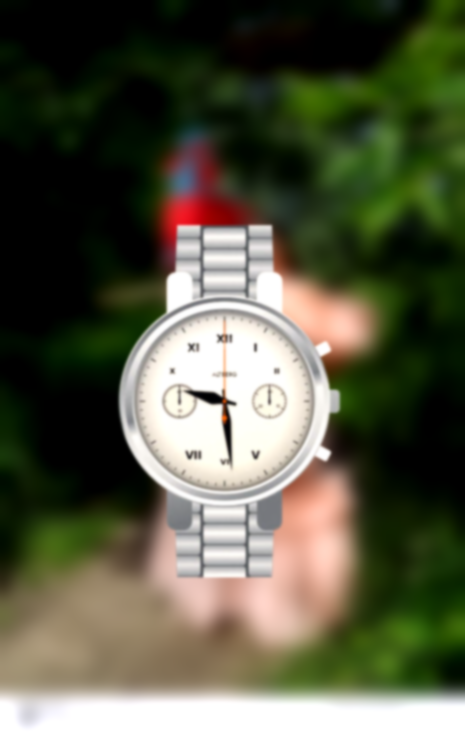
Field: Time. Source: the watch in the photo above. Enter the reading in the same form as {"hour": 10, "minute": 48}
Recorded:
{"hour": 9, "minute": 29}
